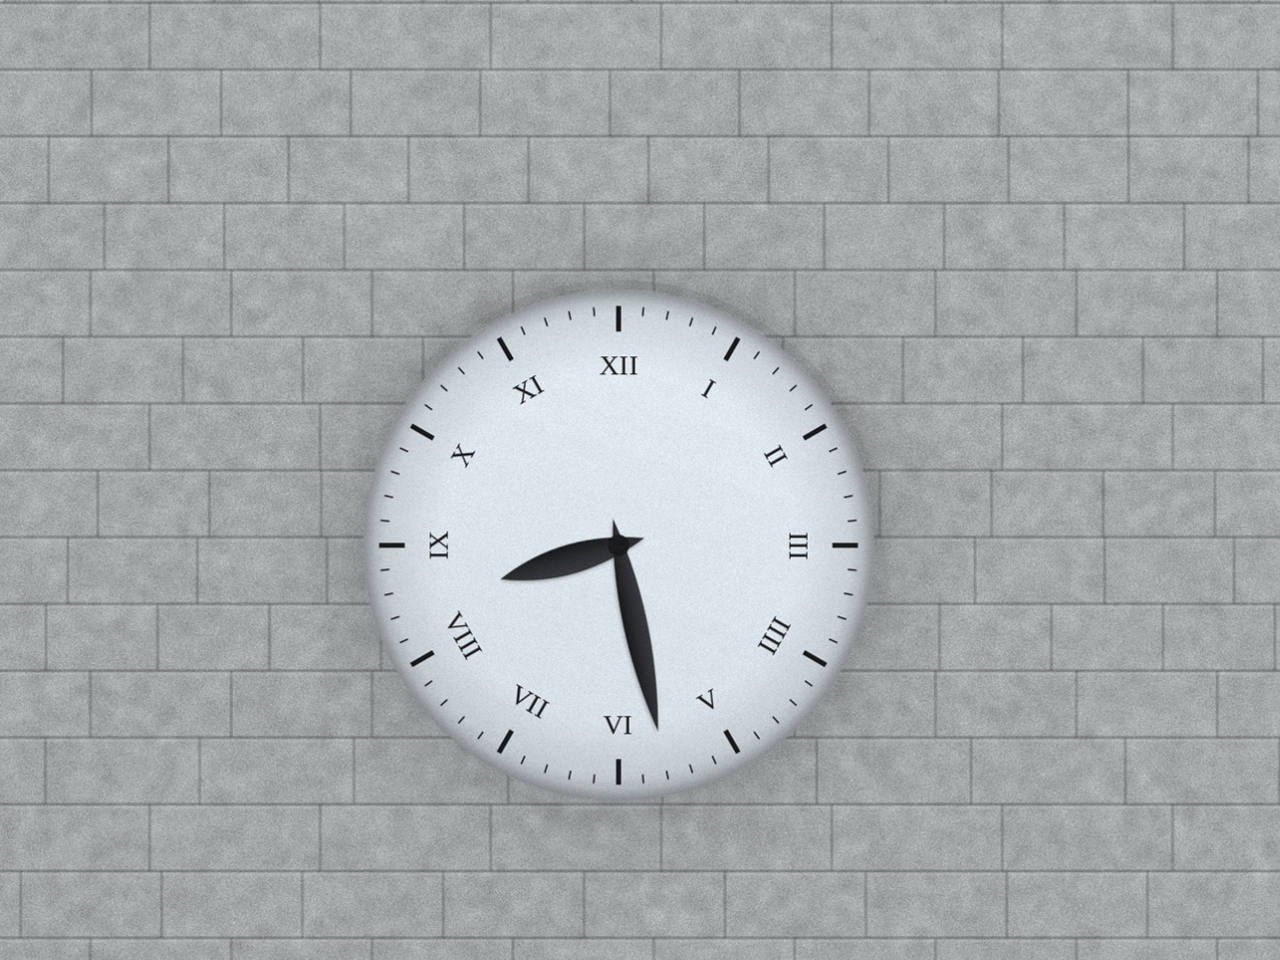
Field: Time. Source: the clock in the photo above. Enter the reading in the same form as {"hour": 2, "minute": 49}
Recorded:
{"hour": 8, "minute": 28}
